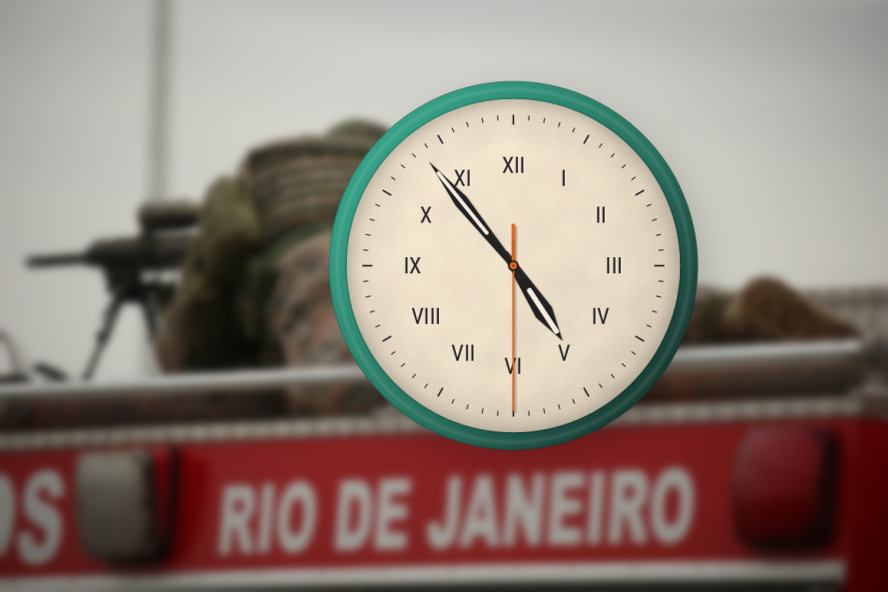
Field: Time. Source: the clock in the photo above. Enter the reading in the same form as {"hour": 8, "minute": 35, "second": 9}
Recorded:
{"hour": 4, "minute": 53, "second": 30}
